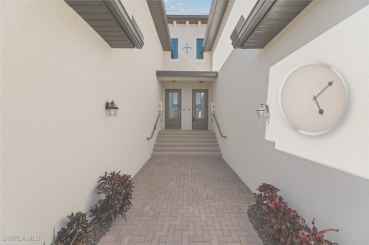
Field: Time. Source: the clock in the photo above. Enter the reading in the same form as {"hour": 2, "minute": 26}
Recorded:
{"hour": 5, "minute": 8}
